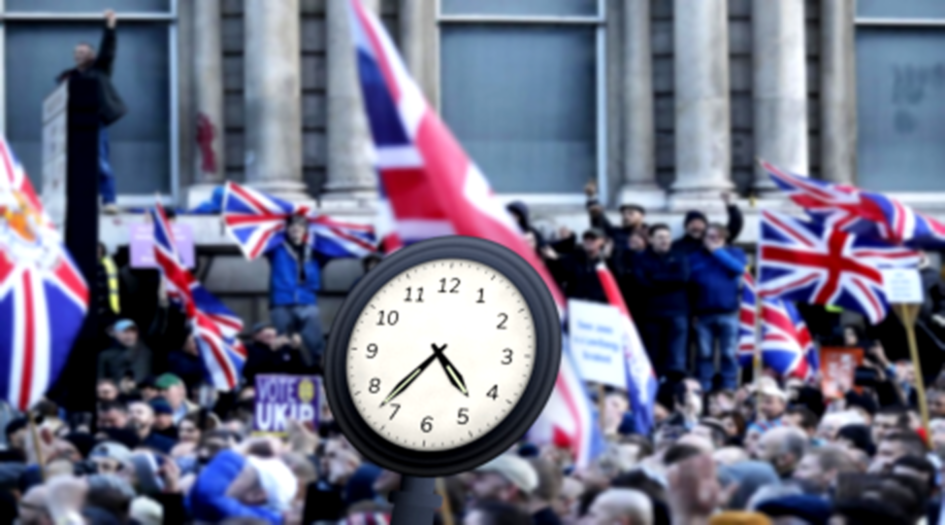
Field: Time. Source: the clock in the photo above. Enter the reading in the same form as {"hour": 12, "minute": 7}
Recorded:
{"hour": 4, "minute": 37}
